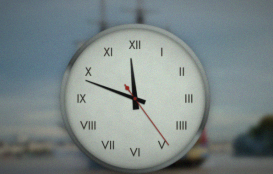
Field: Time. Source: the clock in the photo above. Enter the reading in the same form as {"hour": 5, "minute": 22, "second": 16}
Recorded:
{"hour": 11, "minute": 48, "second": 24}
